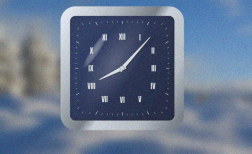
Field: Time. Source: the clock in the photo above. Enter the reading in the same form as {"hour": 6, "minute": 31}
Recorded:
{"hour": 8, "minute": 7}
